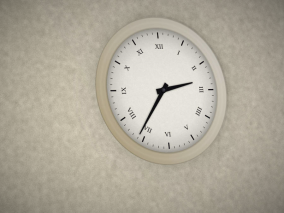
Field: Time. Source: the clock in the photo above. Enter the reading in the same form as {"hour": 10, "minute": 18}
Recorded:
{"hour": 2, "minute": 36}
